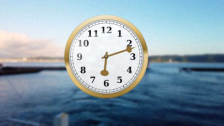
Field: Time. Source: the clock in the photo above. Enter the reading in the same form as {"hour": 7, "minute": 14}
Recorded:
{"hour": 6, "minute": 12}
